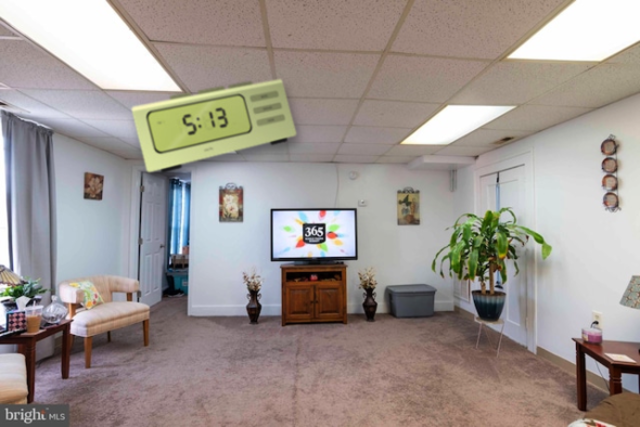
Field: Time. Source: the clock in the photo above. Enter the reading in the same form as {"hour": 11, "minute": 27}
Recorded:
{"hour": 5, "minute": 13}
